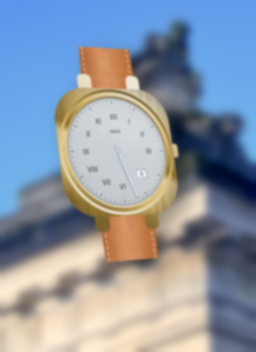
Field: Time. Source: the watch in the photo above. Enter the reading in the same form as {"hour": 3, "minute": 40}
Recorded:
{"hour": 5, "minute": 27}
